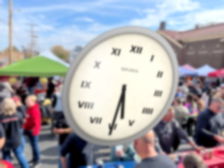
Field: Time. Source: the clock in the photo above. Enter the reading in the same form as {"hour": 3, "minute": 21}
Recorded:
{"hour": 5, "minute": 30}
